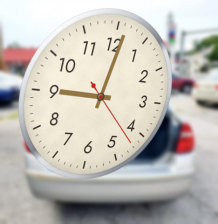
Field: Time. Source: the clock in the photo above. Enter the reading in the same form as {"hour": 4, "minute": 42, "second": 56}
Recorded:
{"hour": 9, "minute": 1, "second": 22}
